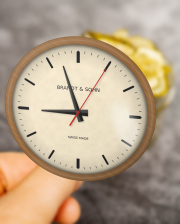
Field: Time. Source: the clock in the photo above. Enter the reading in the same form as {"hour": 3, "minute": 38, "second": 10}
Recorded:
{"hour": 8, "minute": 57, "second": 5}
